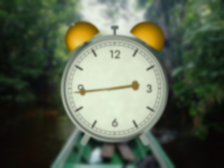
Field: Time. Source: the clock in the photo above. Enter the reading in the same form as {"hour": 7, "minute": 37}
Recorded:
{"hour": 2, "minute": 44}
